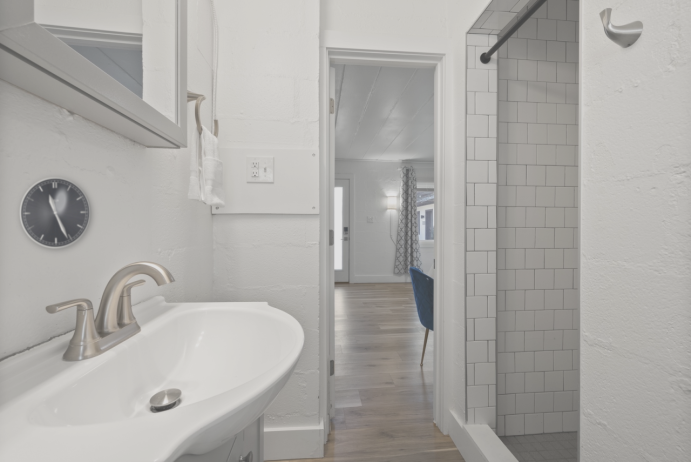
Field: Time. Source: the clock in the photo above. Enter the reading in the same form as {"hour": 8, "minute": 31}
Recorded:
{"hour": 11, "minute": 26}
